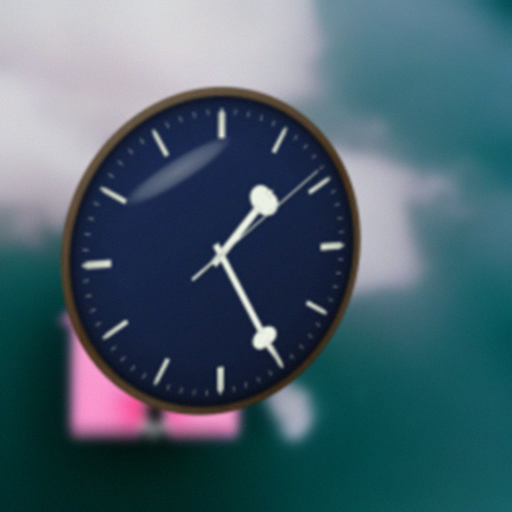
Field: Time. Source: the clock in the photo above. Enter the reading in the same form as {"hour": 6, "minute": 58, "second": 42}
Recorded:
{"hour": 1, "minute": 25, "second": 9}
